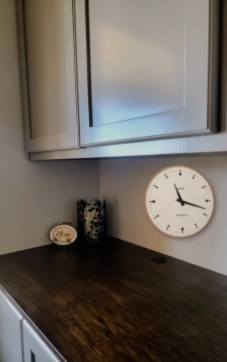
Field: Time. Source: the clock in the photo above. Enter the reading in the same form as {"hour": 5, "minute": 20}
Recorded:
{"hour": 11, "minute": 18}
